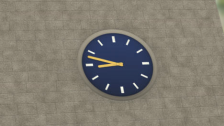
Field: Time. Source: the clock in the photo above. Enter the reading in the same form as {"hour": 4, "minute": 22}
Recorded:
{"hour": 8, "minute": 48}
